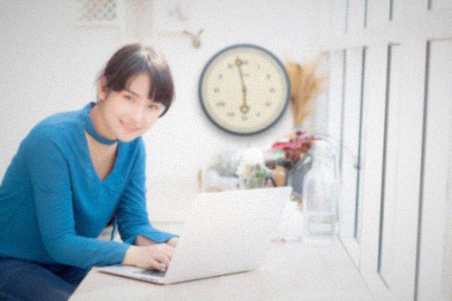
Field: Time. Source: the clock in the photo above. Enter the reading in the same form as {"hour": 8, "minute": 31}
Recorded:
{"hour": 5, "minute": 58}
